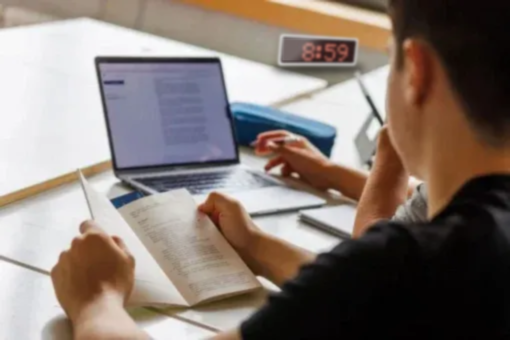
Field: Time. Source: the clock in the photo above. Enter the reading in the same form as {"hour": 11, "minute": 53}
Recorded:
{"hour": 8, "minute": 59}
